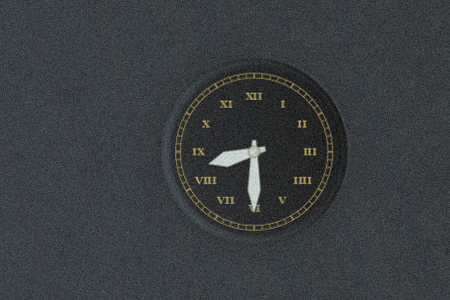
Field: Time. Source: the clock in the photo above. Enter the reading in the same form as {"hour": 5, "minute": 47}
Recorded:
{"hour": 8, "minute": 30}
